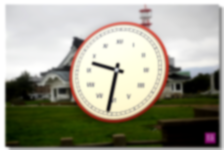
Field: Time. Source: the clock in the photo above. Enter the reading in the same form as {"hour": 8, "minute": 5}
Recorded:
{"hour": 9, "minute": 31}
